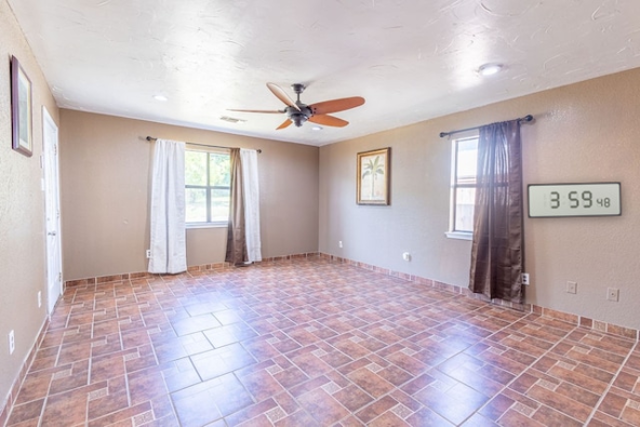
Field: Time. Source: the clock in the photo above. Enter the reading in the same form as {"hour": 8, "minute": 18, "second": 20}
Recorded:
{"hour": 3, "minute": 59, "second": 48}
